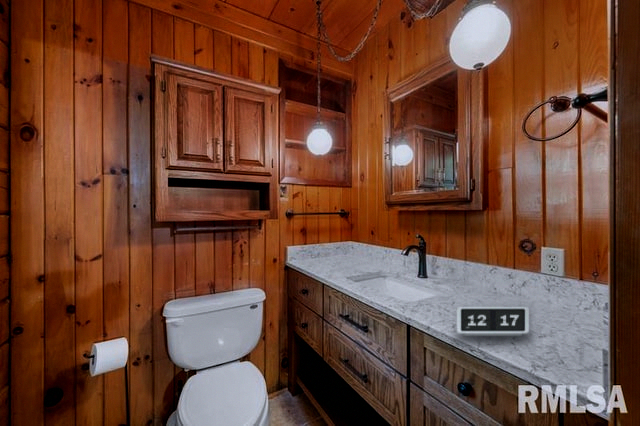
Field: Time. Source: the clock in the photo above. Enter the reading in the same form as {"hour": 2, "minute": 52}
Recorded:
{"hour": 12, "minute": 17}
